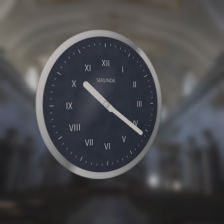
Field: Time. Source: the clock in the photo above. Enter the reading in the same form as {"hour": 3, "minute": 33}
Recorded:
{"hour": 10, "minute": 21}
